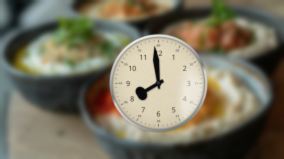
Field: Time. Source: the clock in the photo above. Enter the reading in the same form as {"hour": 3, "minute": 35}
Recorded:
{"hour": 7, "minute": 59}
